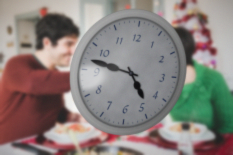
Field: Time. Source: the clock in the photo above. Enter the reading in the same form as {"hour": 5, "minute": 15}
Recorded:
{"hour": 4, "minute": 47}
